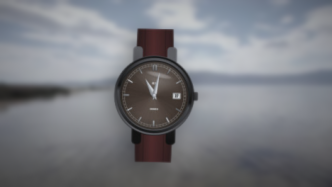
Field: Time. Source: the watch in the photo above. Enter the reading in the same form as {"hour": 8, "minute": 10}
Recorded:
{"hour": 11, "minute": 2}
